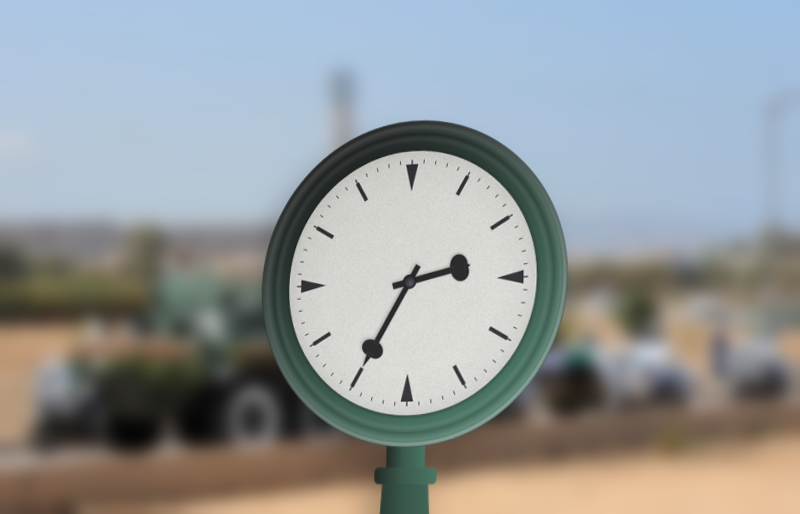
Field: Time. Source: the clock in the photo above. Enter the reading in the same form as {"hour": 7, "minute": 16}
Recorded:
{"hour": 2, "minute": 35}
